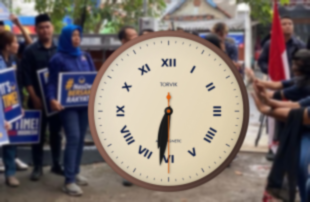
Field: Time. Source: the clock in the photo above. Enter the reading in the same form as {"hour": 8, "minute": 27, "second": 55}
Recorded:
{"hour": 6, "minute": 31, "second": 30}
